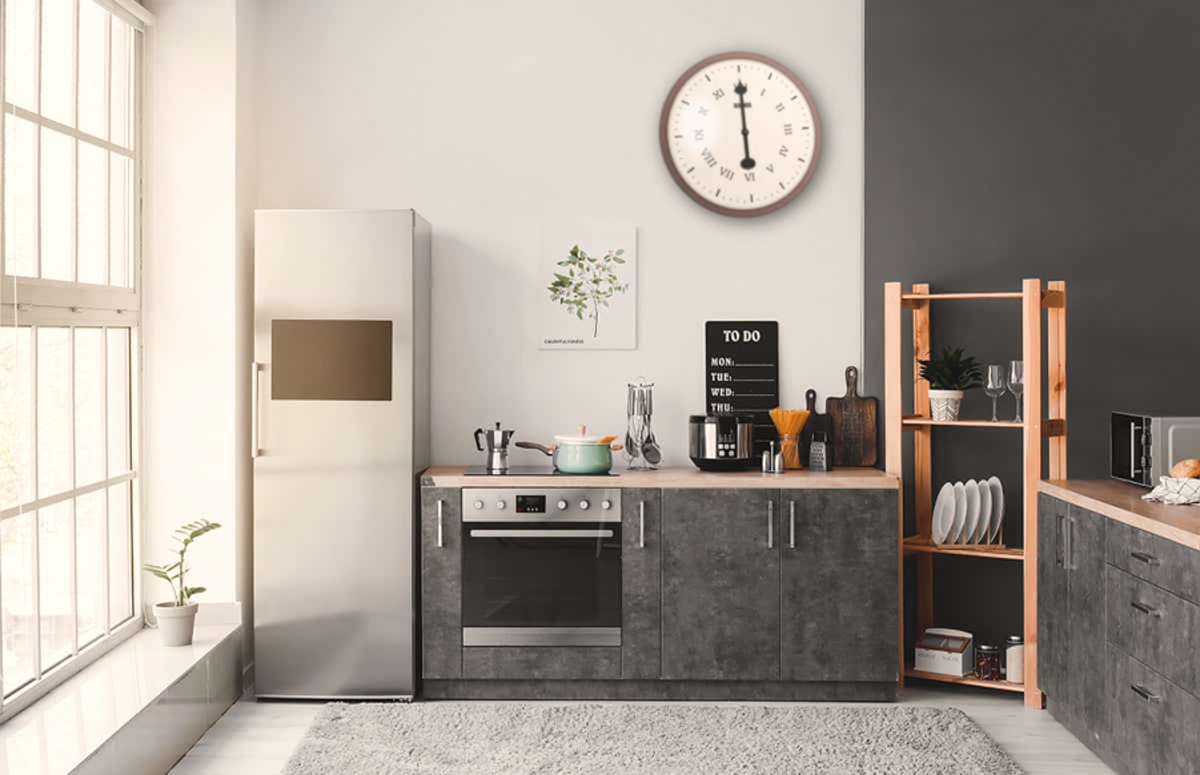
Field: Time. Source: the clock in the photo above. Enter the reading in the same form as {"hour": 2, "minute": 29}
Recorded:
{"hour": 6, "minute": 0}
